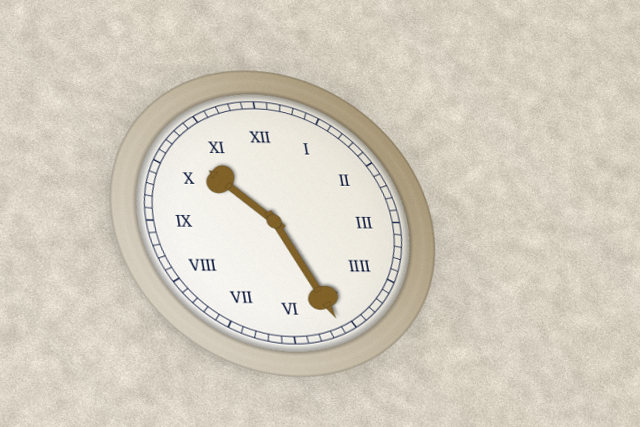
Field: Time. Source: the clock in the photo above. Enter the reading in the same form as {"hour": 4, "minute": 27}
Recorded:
{"hour": 10, "minute": 26}
